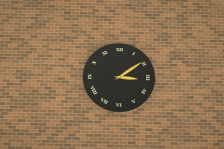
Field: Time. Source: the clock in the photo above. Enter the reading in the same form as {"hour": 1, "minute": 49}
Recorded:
{"hour": 3, "minute": 9}
